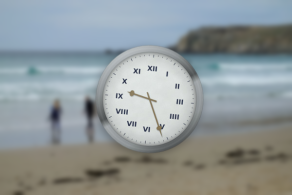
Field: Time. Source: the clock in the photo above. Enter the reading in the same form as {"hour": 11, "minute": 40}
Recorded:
{"hour": 9, "minute": 26}
